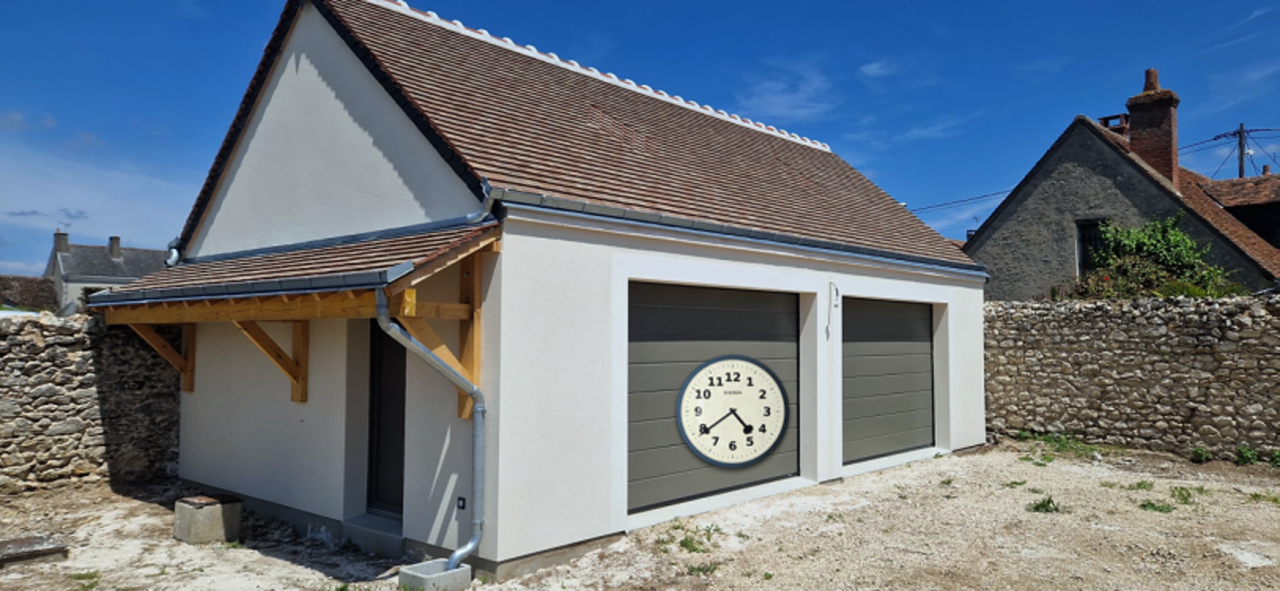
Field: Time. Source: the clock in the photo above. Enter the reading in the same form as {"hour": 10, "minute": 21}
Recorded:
{"hour": 4, "minute": 39}
